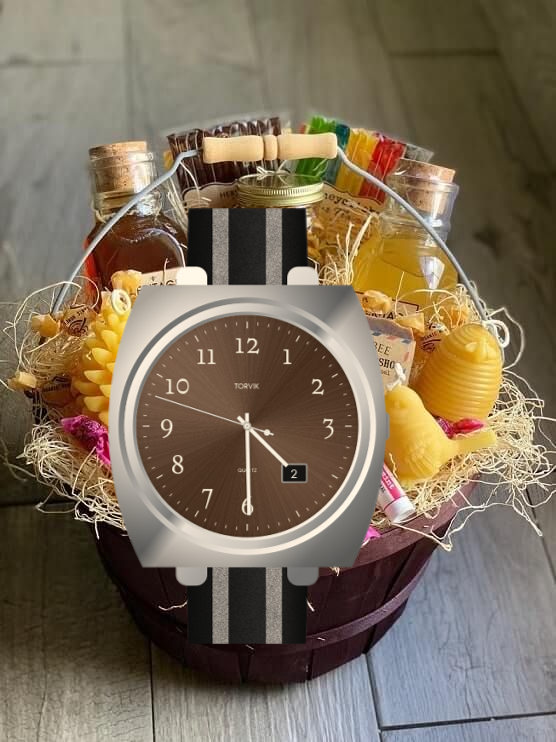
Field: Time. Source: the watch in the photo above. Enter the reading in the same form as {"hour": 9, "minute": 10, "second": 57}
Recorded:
{"hour": 4, "minute": 29, "second": 48}
